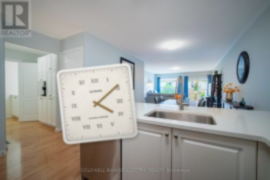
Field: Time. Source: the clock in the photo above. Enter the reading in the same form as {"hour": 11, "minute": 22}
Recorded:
{"hour": 4, "minute": 9}
